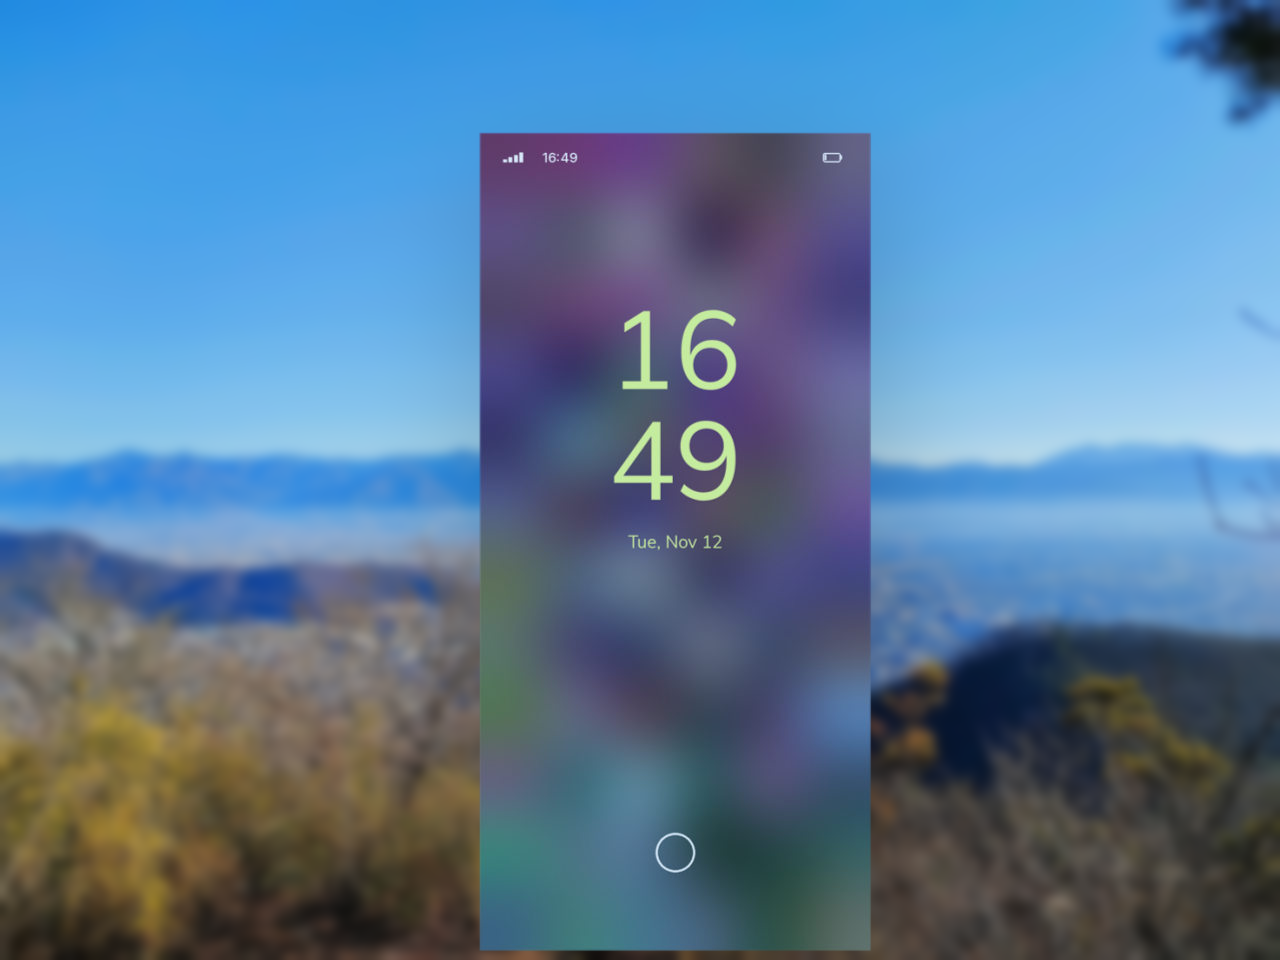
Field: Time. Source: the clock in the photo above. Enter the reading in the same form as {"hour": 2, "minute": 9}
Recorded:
{"hour": 16, "minute": 49}
